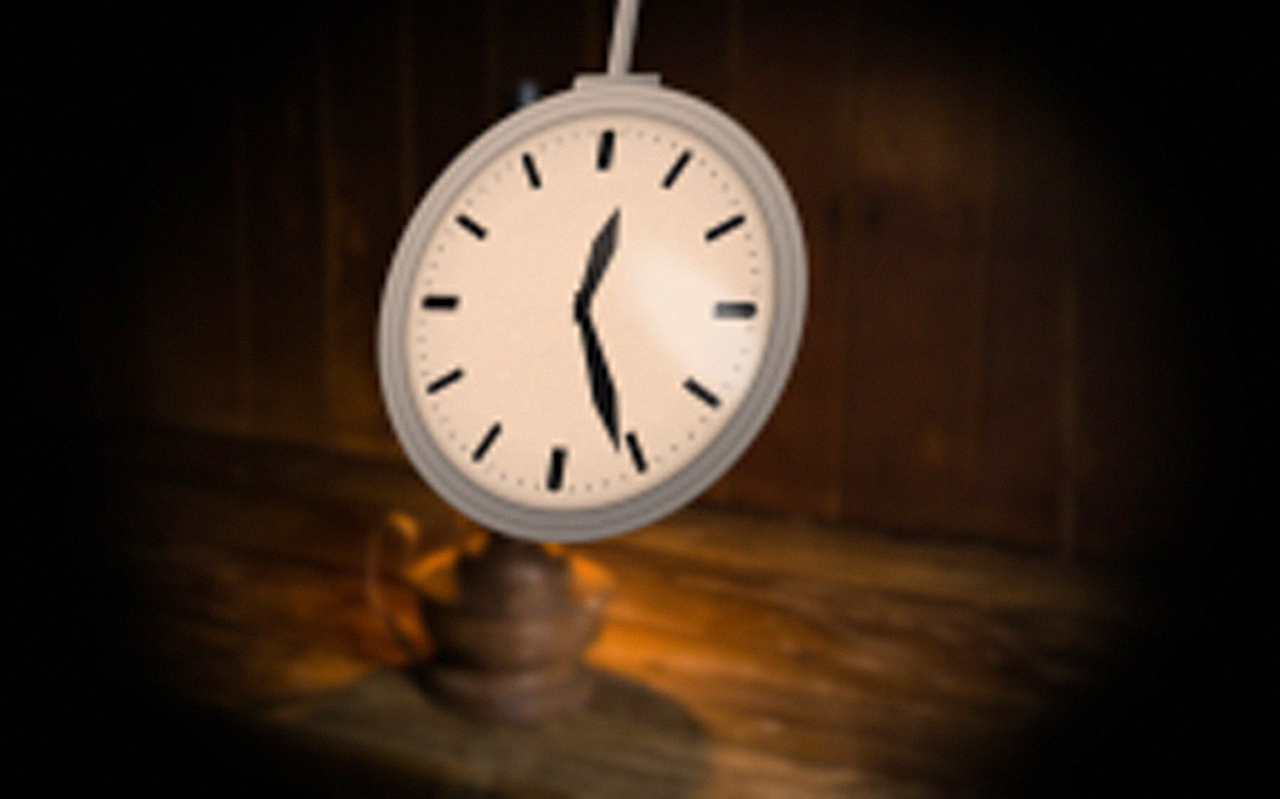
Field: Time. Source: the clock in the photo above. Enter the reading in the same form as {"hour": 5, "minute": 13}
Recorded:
{"hour": 12, "minute": 26}
